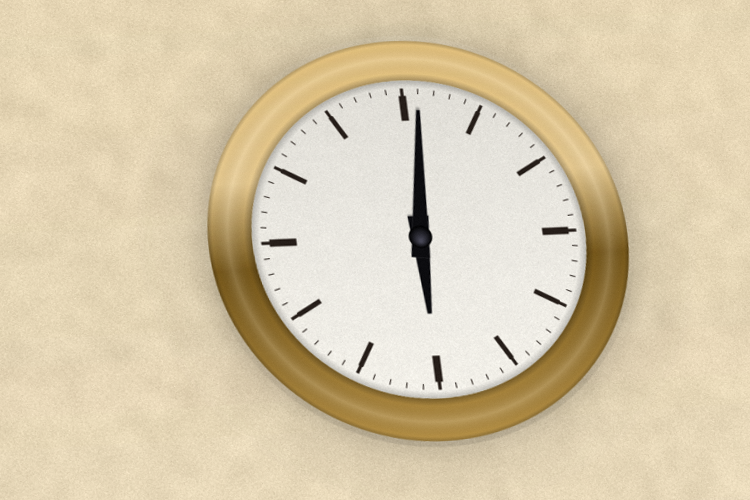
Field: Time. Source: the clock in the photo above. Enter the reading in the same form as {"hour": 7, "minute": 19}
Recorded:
{"hour": 6, "minute": 1}
